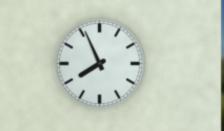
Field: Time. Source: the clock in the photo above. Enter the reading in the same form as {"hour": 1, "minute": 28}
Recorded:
{"hour": 7, "minute": 56}
